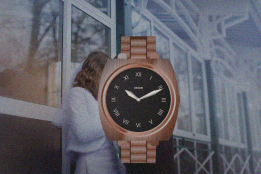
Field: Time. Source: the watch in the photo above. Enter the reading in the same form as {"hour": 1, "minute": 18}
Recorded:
{"hour": 10, "minute": 11}
